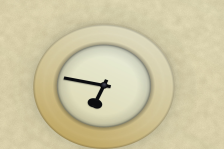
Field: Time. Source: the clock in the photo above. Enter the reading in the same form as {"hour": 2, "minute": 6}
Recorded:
{"hour": 6, "minute": 47}
